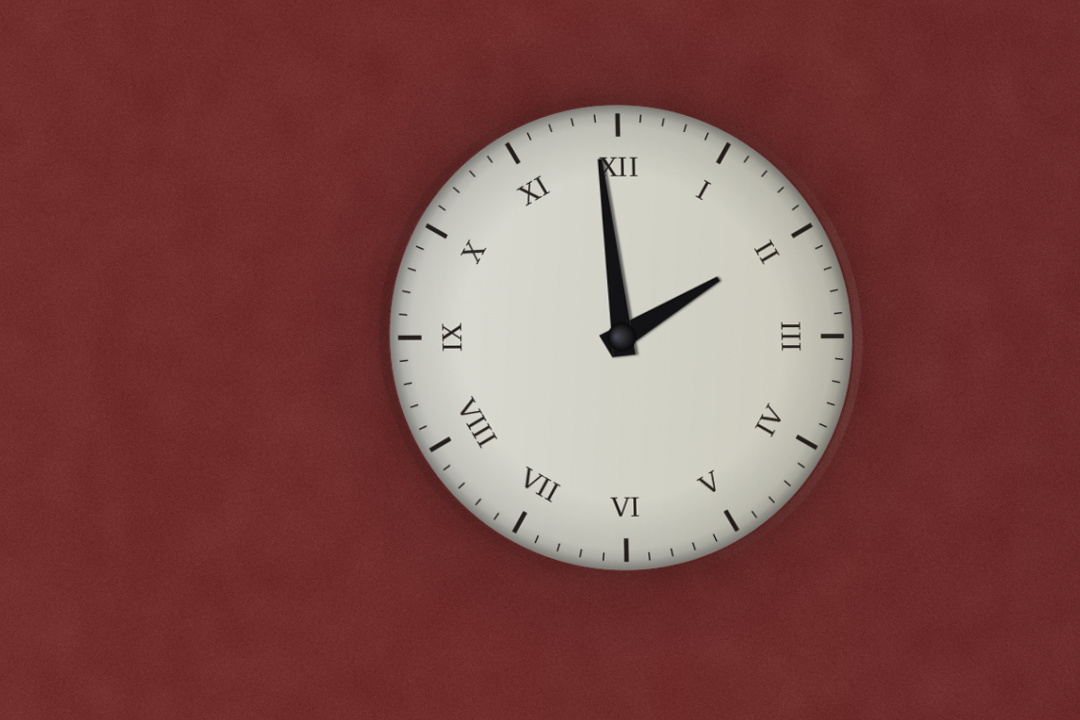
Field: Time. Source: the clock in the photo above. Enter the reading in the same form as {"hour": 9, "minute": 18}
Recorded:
{"hour": 1, "minute": 59}
